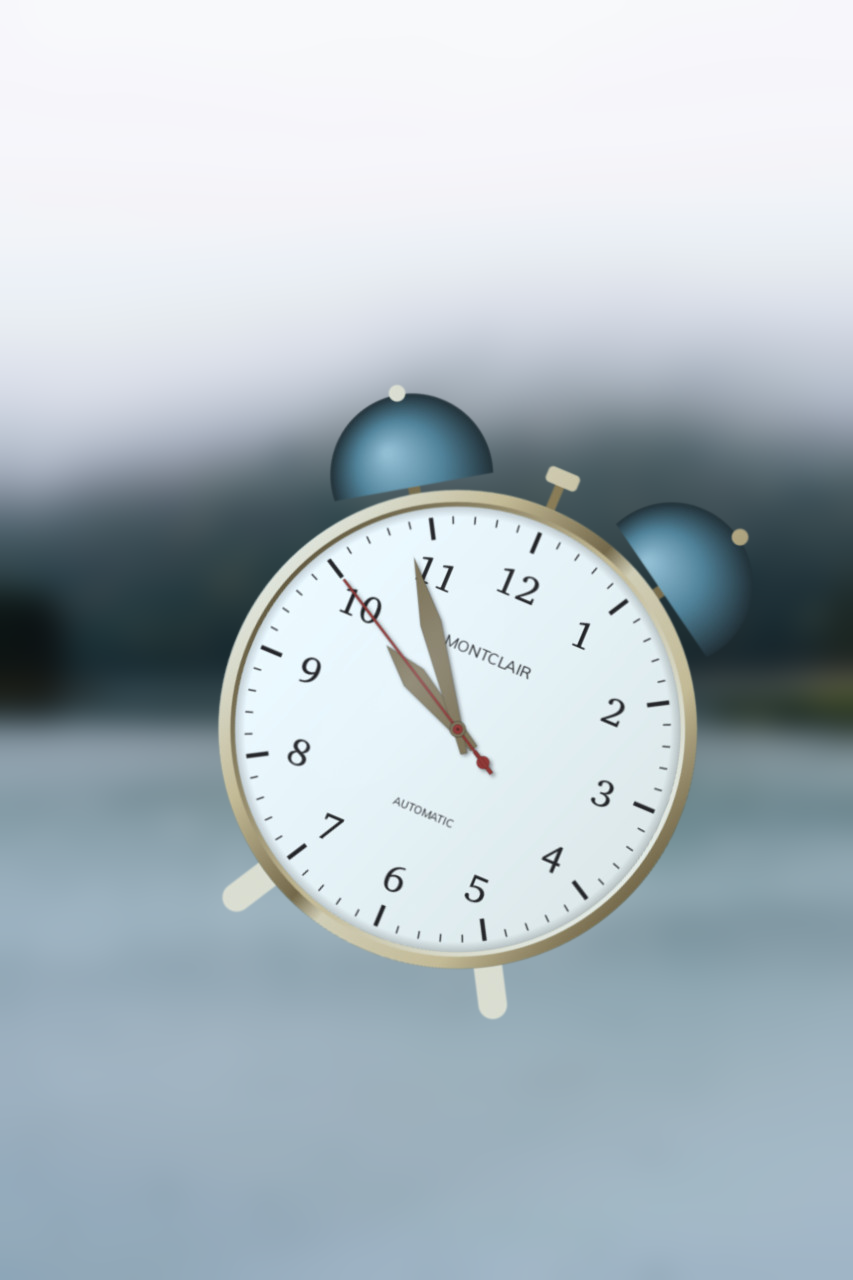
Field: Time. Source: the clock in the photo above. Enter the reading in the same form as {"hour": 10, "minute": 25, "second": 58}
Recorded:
{"hour": 9, "minute": 53, "second": 50}
